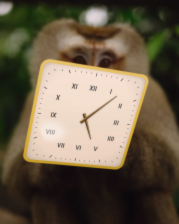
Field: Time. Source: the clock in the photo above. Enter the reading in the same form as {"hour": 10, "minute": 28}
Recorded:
{"hour": 5, "minute": 7}
